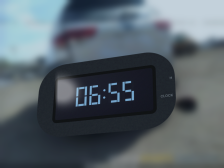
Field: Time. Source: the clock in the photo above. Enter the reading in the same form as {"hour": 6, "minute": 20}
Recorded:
{"hour": 6, "minute": 55}
